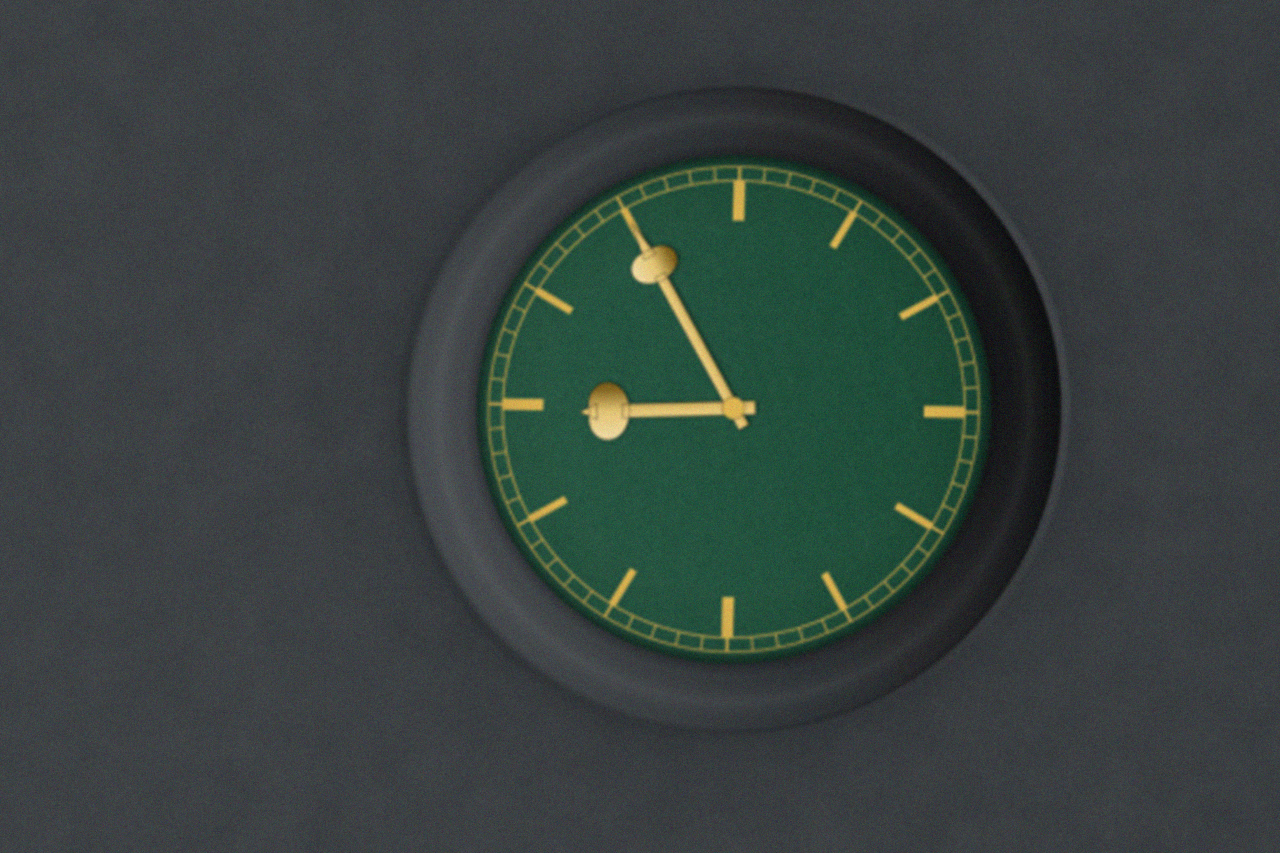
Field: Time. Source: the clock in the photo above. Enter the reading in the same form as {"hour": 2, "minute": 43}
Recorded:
{"hour": 8, "minute": 55}
